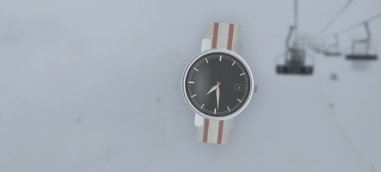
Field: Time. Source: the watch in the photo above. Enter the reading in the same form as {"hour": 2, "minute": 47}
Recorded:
{"hour": 7, "minute": 29}
